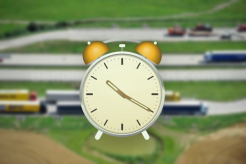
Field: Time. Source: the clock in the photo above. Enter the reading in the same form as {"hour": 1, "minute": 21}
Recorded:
{"hour": 10, "minute": 20}
